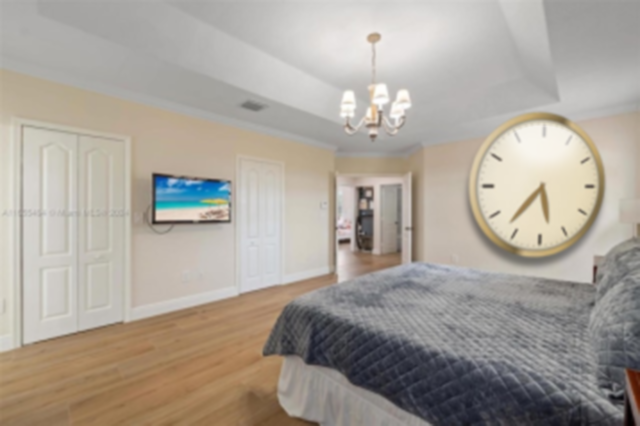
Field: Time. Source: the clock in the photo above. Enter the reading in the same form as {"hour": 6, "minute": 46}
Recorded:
{"hour": 5, "minute": 37}
